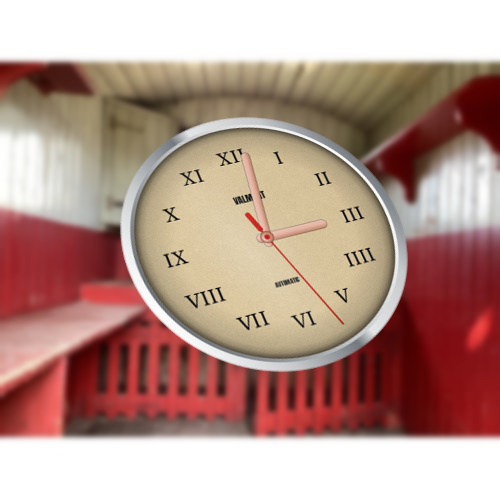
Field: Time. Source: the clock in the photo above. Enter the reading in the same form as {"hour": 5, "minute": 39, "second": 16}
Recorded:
{"hour": 3, "minute": 1, "second": 27}
